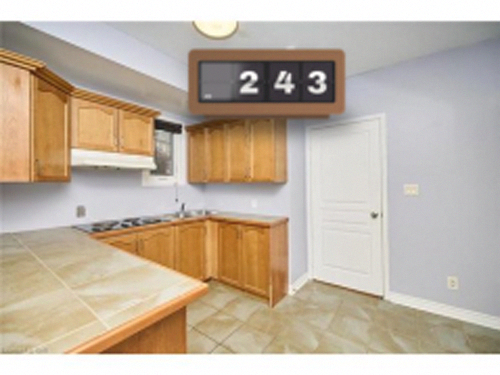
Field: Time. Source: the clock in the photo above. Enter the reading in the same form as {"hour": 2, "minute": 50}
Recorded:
{"hour": 2, "minute": 43}
